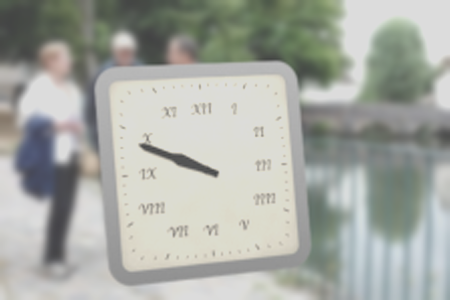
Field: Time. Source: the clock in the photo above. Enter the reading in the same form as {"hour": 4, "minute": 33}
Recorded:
{"hour": 9, "minute": 49}
